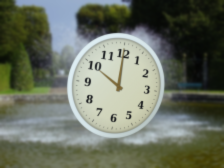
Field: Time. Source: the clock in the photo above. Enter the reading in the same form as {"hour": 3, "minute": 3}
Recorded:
{"hour": 10, "minute": 0}
